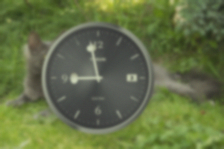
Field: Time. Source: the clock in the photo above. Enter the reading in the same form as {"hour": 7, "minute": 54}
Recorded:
{"hour": 8, "minute": 58}
